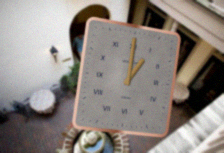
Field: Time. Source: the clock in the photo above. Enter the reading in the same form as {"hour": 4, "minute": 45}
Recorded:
{"hour": 1, "minute": 0}
